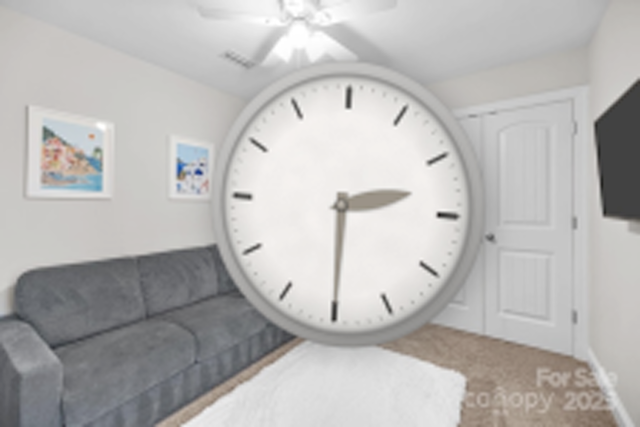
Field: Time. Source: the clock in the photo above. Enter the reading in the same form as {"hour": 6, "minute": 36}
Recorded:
{"hour": 2, "minute": 30}
